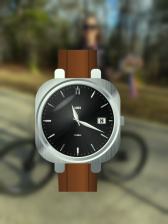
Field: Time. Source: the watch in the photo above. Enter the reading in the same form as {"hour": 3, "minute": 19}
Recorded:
{"hour": 11, "minute": 19}
